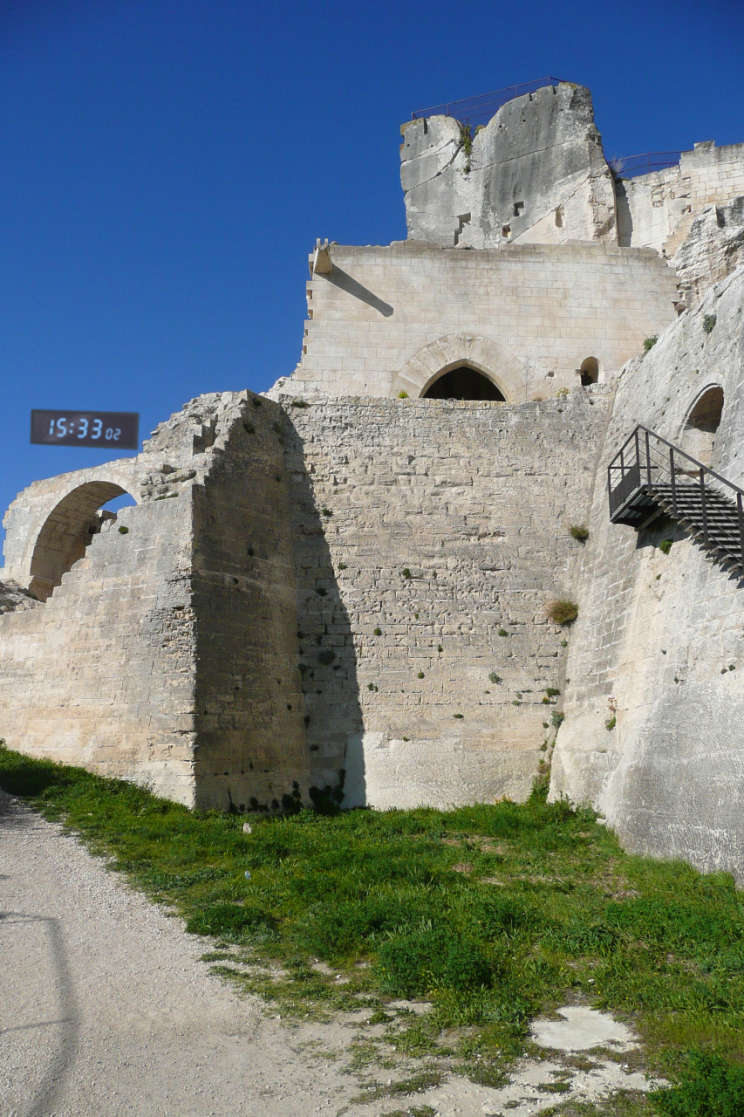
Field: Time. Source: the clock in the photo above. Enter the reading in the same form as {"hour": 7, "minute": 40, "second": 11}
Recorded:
{"hour": 15, "minute": 33, "second": 2}
